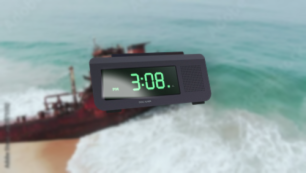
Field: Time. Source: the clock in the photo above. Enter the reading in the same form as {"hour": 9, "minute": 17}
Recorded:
{"hour": 3, "minute": 8}
